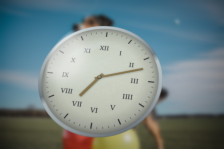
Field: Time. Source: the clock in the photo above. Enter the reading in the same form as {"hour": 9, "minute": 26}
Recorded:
{"hour": 7, "minute": 12}
